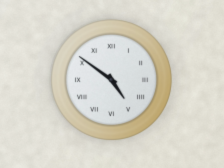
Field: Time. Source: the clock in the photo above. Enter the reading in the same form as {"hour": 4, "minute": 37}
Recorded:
{"hour": 4, "minute": 51}
